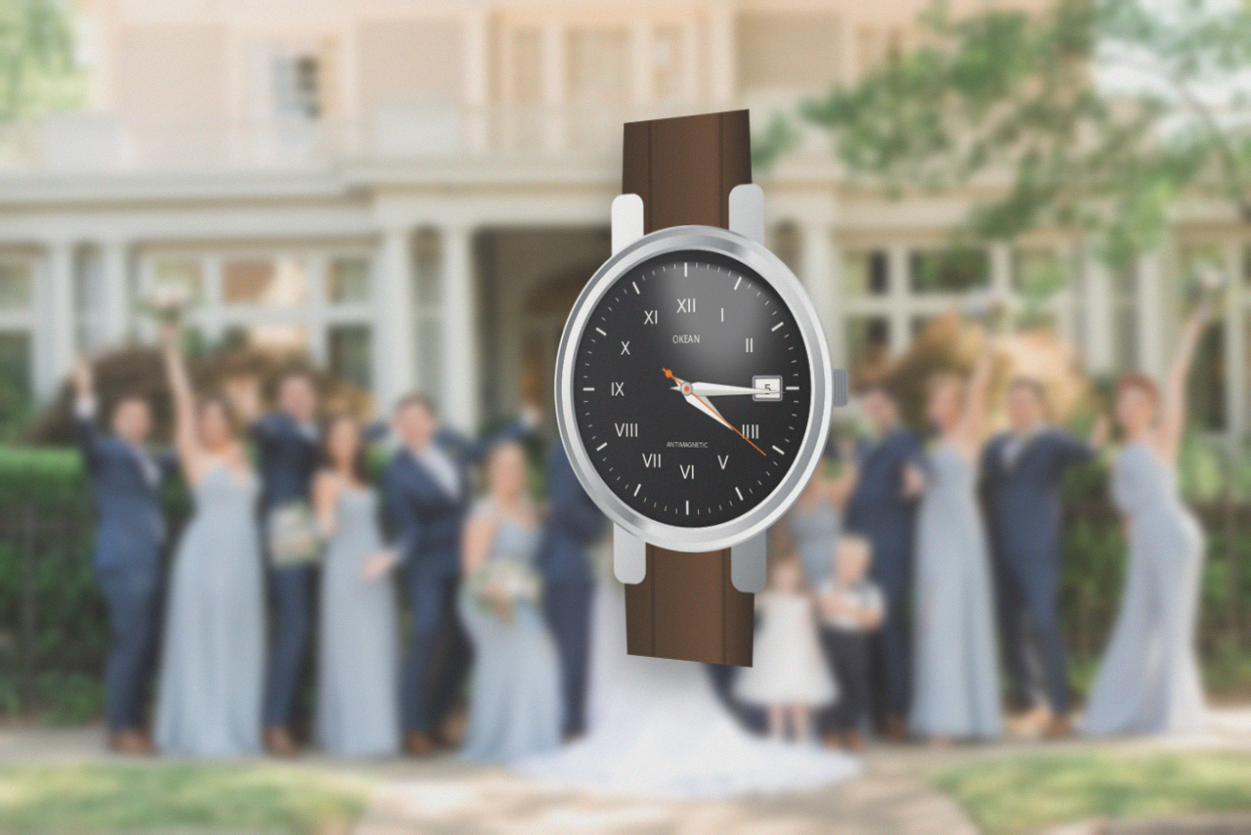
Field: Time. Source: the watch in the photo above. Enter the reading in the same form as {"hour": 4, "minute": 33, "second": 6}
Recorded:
{"hour": 4, "minute": 15, "second": 21}
